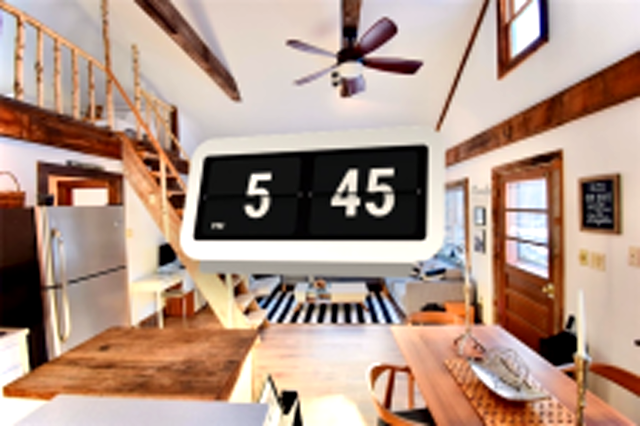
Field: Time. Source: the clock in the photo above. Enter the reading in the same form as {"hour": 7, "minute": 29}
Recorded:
{"hour": 5, "minute": 45}
